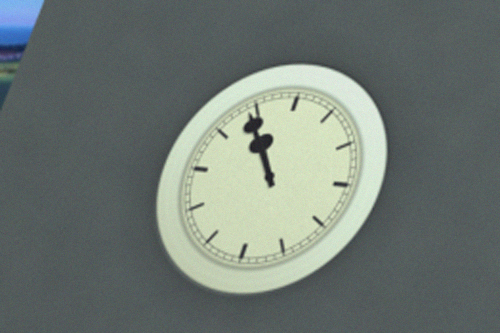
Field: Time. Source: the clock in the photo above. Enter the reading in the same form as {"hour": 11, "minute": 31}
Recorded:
{"hour": 10, "minute": 54}
